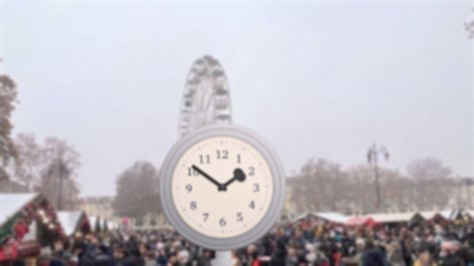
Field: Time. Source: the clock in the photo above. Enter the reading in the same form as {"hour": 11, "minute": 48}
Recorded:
{"hour": 1, "minute": 51}
